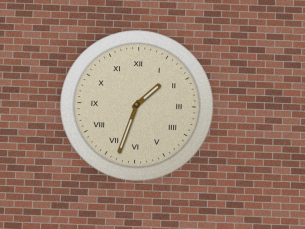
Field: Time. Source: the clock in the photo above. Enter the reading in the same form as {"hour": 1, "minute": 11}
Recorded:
{"hour": 1, "minute": 33}
